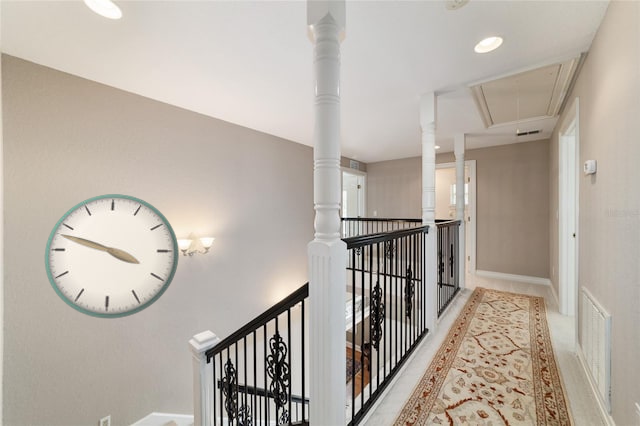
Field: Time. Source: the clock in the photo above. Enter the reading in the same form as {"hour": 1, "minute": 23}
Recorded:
{"hour": 3, "minute": 48}
